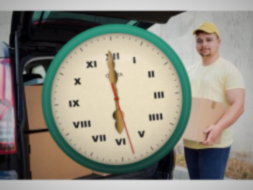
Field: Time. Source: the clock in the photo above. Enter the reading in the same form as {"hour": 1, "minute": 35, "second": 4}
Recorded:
{"hour": 5, "minute": 59, "second": 28}
